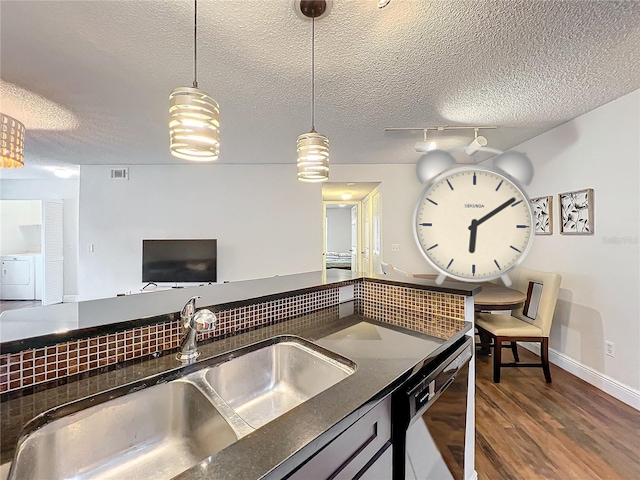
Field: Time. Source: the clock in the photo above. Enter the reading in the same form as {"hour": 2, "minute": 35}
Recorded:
{"hour": 6, "minute": 9}
